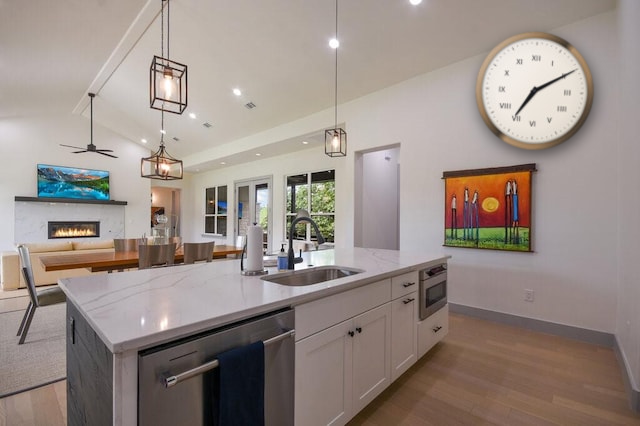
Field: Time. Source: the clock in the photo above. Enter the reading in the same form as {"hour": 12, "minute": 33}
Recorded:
{"hour": 7, "minute": 10}
